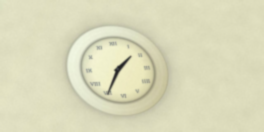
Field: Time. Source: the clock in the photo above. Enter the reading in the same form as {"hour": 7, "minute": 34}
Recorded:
{"hour": 1, "minute": 35}
